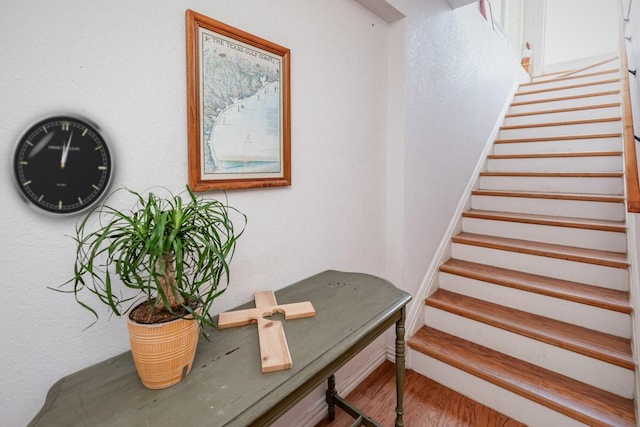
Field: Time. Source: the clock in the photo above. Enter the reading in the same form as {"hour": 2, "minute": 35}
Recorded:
{"hour": 12, "minute": 2}
